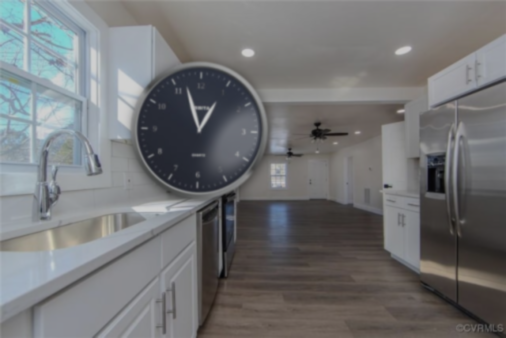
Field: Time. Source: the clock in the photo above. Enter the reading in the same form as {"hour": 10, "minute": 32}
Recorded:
{"hour": 12, "minute": 57}
